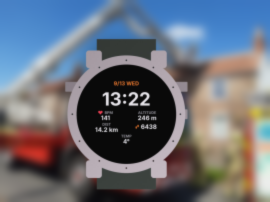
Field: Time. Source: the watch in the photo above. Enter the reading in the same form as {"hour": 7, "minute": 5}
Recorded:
{"hour": 13, "minute": 22}
